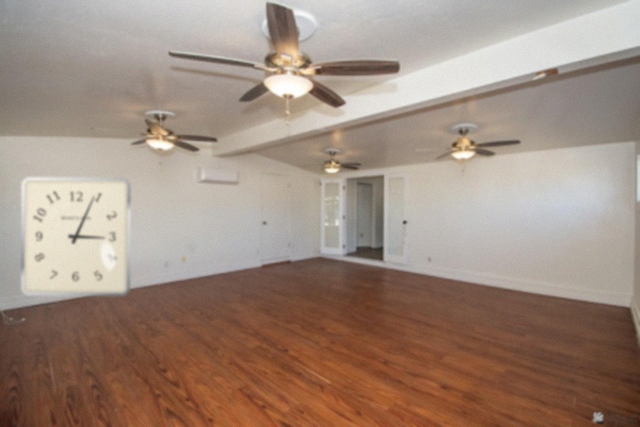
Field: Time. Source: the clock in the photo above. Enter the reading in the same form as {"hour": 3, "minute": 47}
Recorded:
{"hour": 3, "minute": 4}
